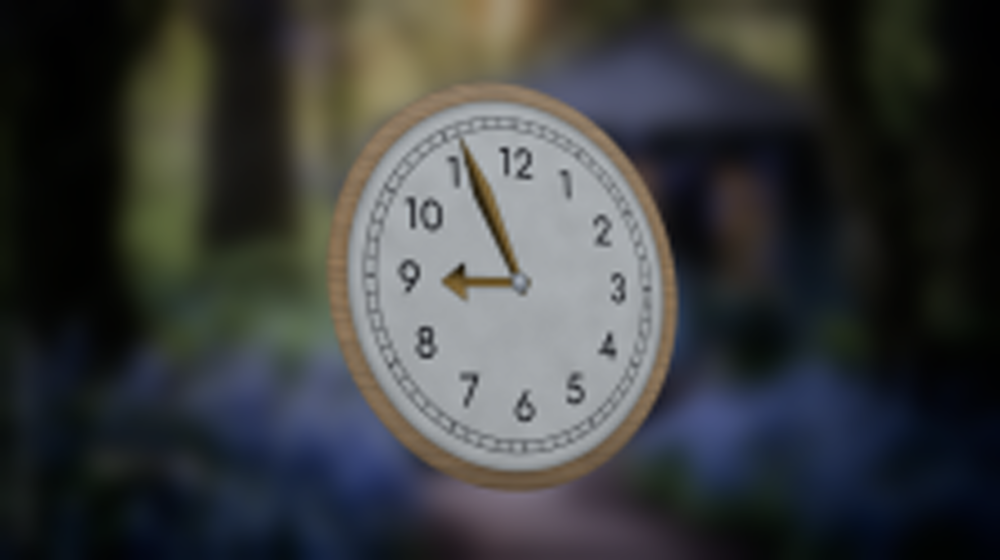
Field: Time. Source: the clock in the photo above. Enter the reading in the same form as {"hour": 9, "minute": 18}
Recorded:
{"hour": 8, "minute": 56}
